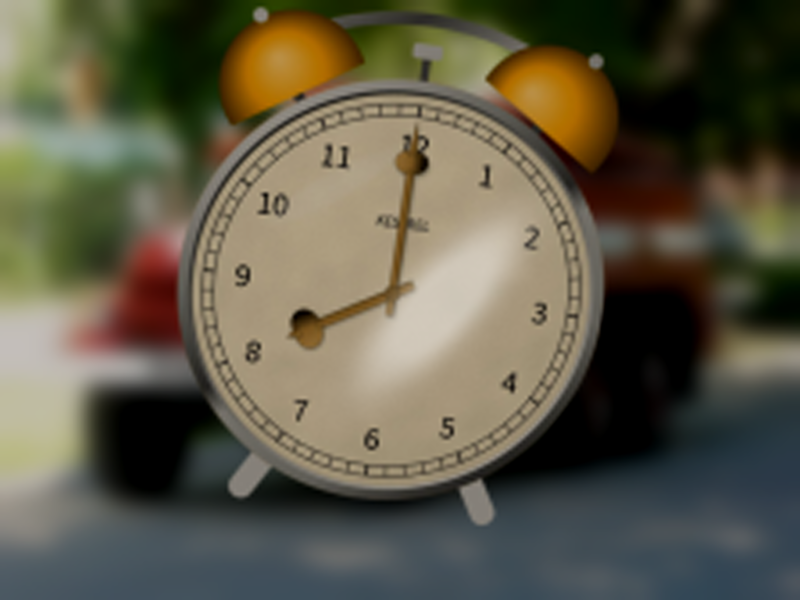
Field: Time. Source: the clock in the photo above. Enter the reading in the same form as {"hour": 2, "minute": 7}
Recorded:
{"hour": 8, "minute": 0}
